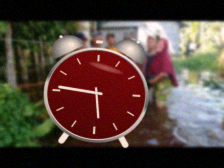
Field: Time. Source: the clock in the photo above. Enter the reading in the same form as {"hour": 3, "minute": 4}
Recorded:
{"hour": 5, "minute": 46}
